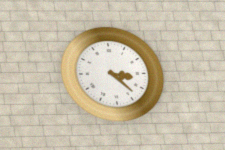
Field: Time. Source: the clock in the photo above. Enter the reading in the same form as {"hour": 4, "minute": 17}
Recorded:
{"hour": 3, "minute": 23}
